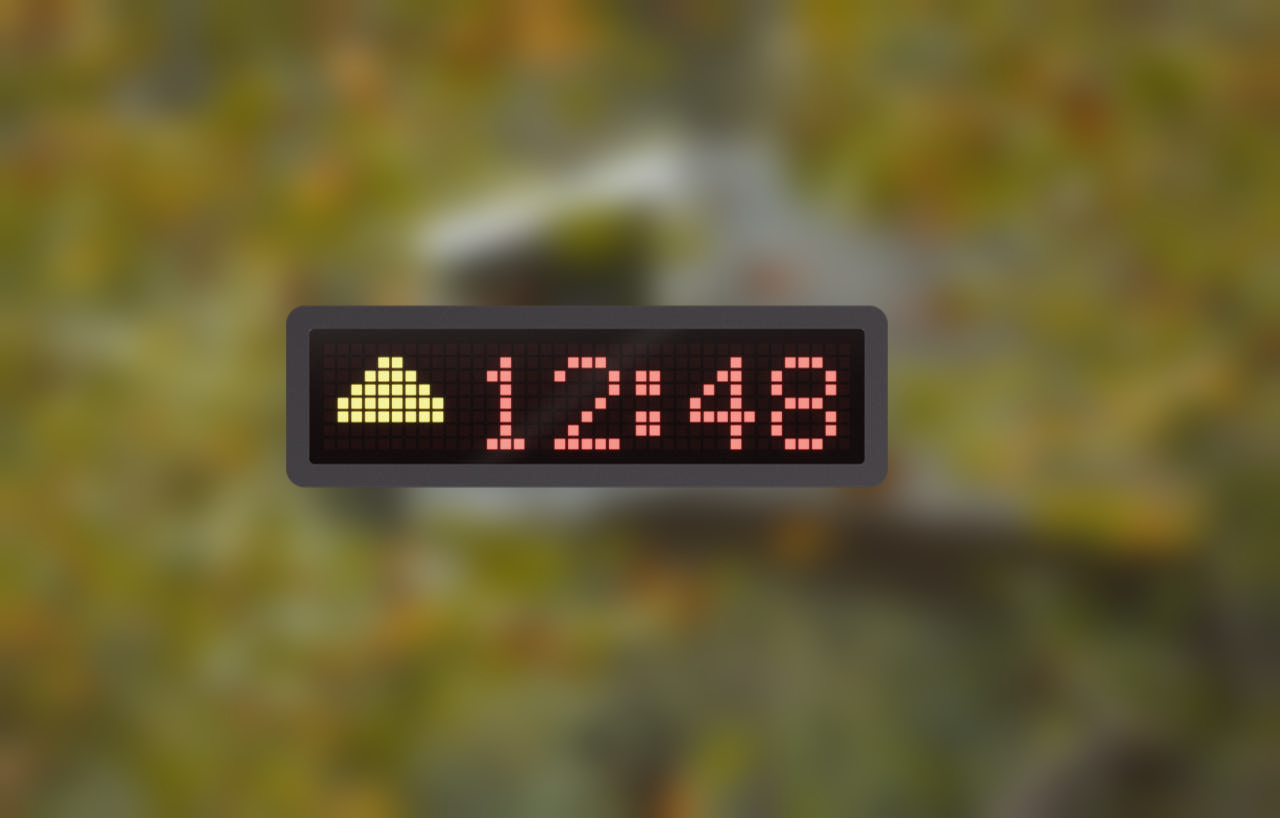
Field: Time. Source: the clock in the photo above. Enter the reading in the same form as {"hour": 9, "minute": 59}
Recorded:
{"hour": 12, "minute": 48}
